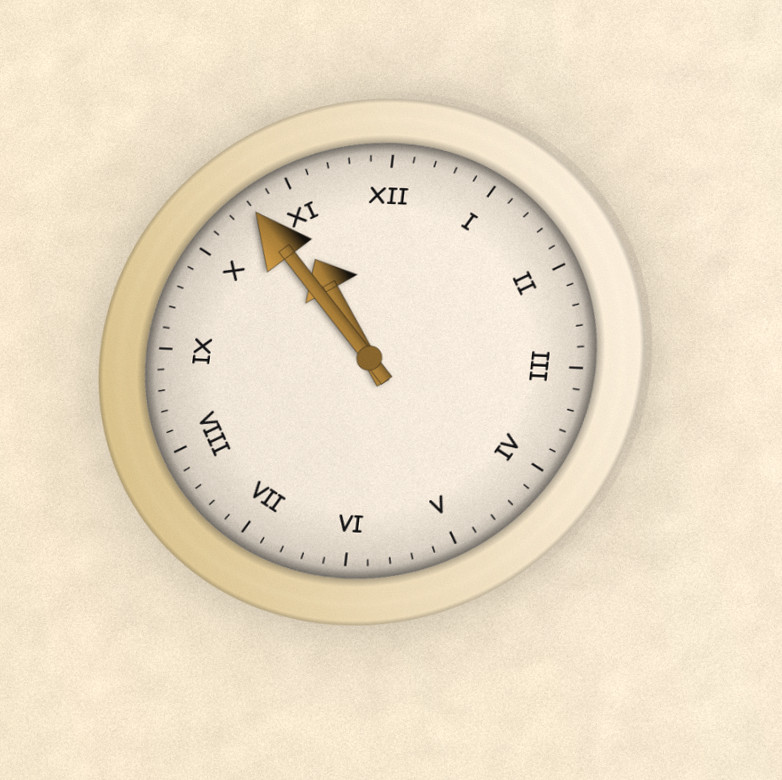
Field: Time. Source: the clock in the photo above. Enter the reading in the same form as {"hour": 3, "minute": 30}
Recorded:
{"hour": 10, "minute": 53}
